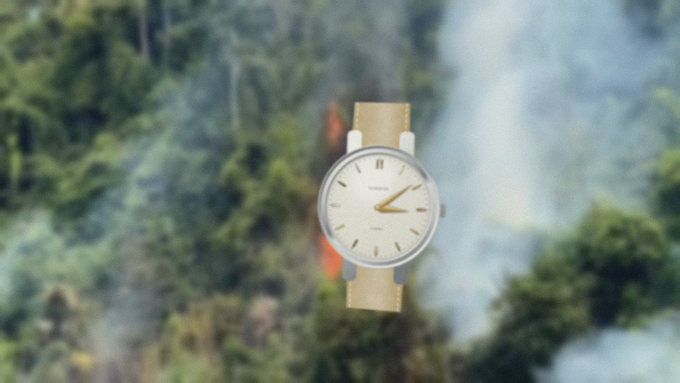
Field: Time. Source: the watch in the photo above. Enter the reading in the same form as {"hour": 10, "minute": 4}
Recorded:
{"hour": 3, "minute": 9}
